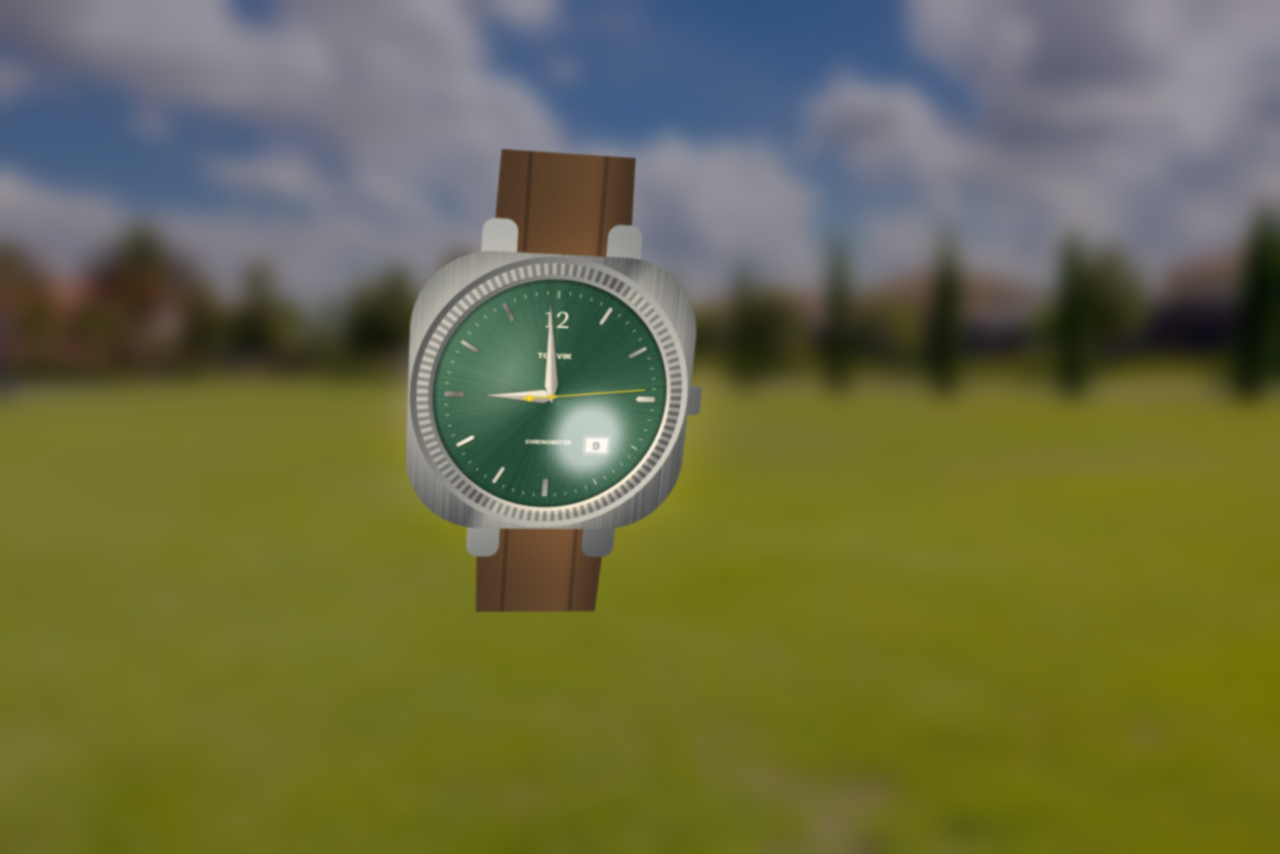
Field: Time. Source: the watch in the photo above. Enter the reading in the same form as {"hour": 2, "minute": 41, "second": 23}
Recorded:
{"hour": 8, "minute": 59, "second": 14}
